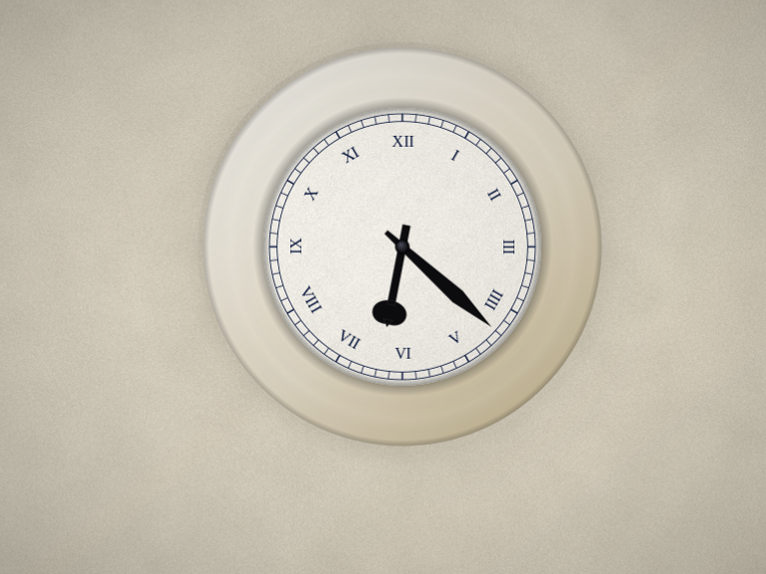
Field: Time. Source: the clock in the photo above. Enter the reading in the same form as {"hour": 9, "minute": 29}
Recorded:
{"hour": 6, "minute": 22}
